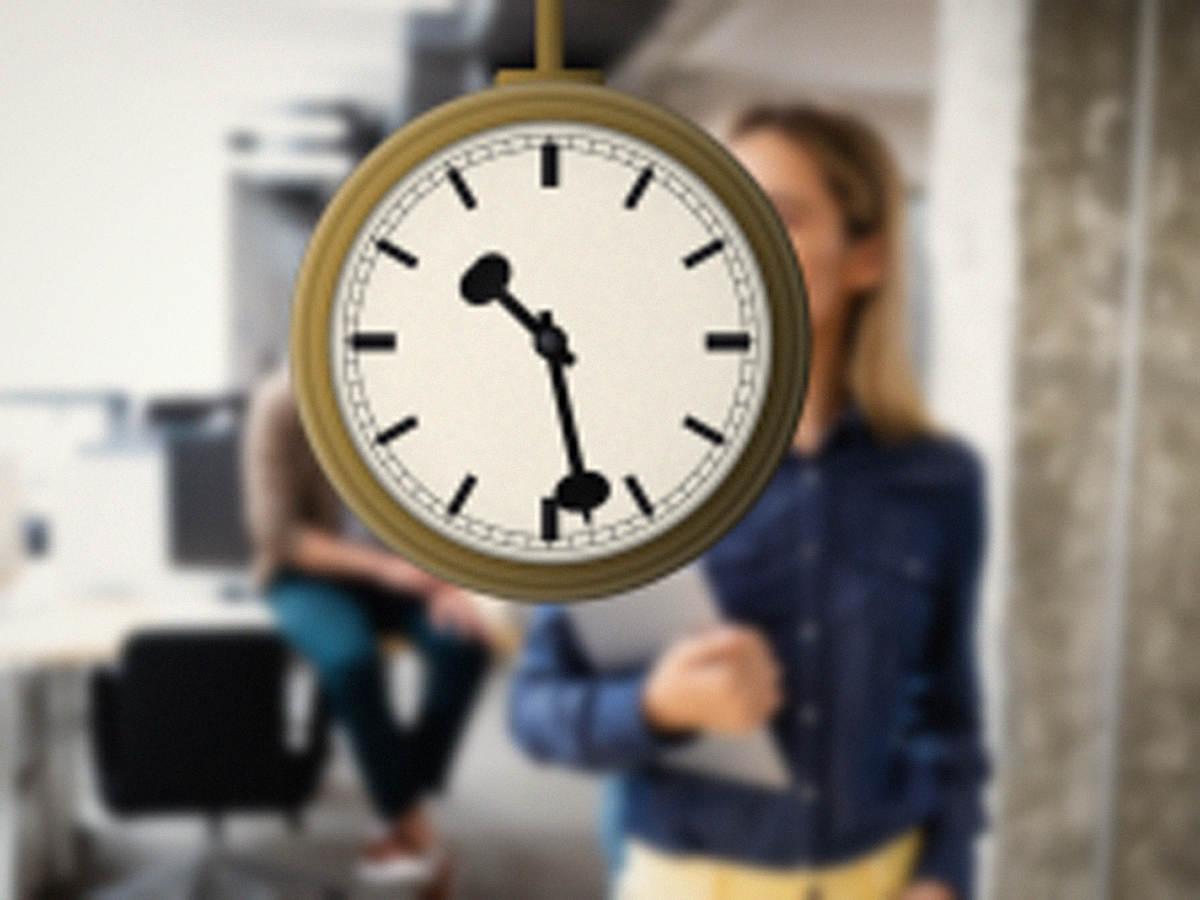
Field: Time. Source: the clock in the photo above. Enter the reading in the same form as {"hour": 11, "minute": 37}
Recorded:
{"hour": 10, "minute": 28}
